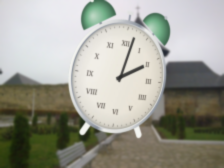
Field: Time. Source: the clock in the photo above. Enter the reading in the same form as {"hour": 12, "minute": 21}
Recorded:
{"hour": 2, "minute": 2}
